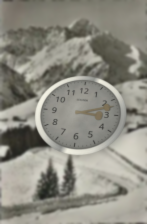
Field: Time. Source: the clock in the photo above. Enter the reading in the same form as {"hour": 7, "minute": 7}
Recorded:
{"hour": 3, "minute": 12}
